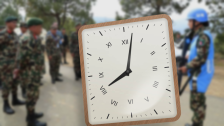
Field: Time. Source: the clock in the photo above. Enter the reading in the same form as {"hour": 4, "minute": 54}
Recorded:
{"hour": 8, "minute": 2}
